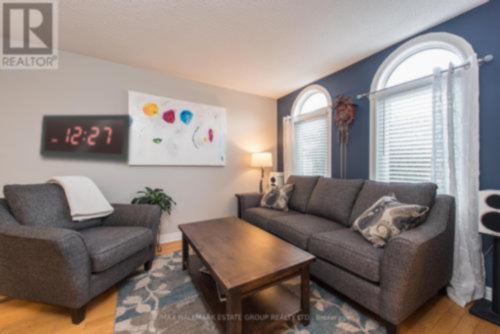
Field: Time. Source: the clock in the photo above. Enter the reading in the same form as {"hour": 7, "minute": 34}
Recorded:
{"hour": 12, "minute": 27}
